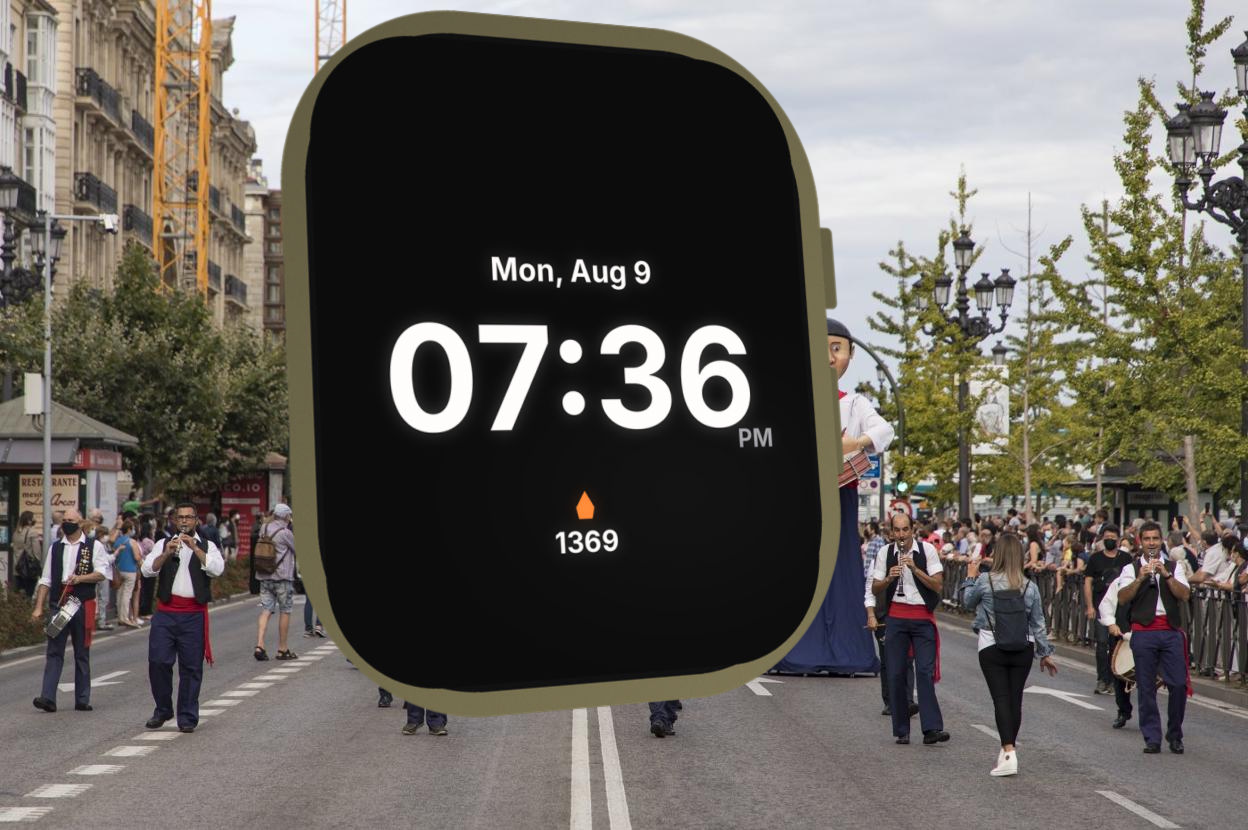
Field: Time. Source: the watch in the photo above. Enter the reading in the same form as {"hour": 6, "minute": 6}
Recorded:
{"hour": 7, "minute": 36}
